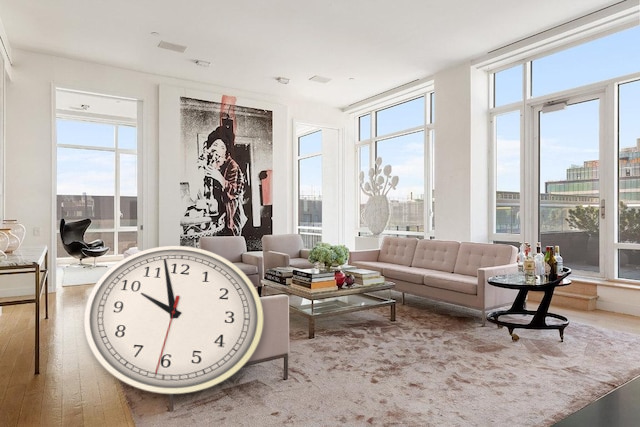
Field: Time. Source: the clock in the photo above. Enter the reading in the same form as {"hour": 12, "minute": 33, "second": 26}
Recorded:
{"hour": 9, "minute": 57, "second": 31}
